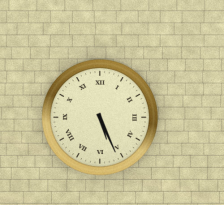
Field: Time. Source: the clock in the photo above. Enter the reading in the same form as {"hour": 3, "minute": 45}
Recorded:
{"hour": 5, "minute": 26}
